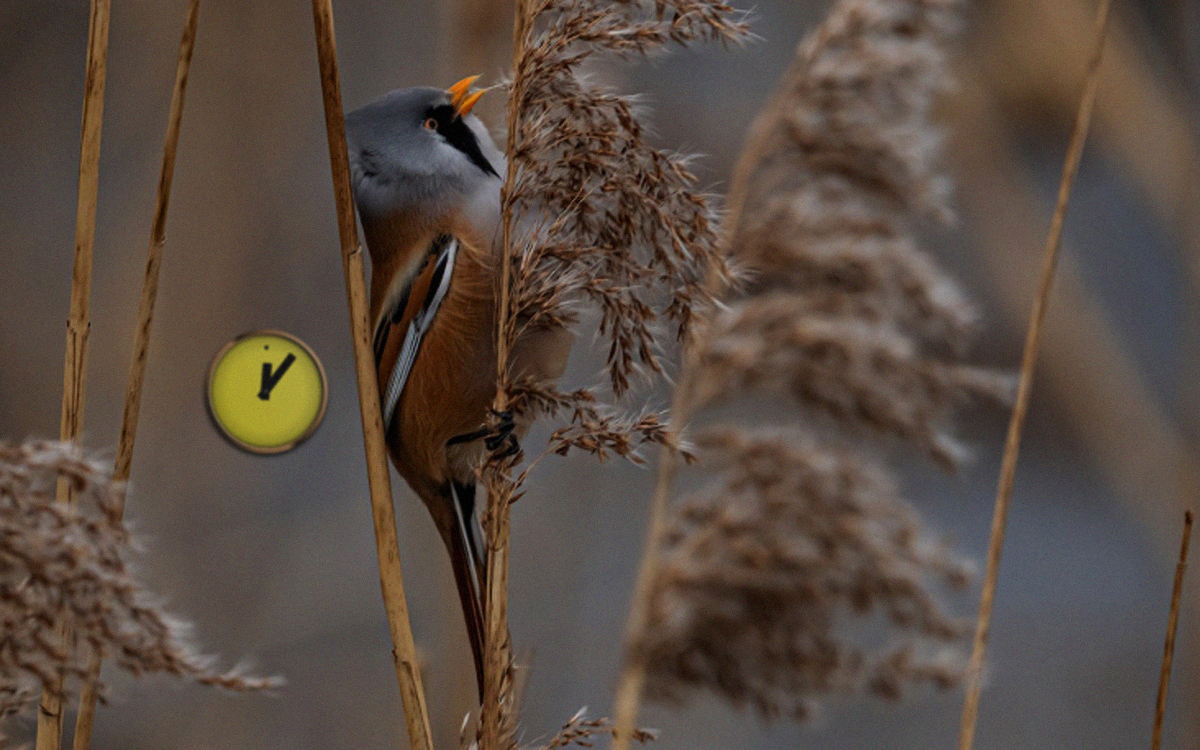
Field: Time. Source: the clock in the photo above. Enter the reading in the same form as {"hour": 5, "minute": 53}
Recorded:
{"hour": 12, "minute": 6}
